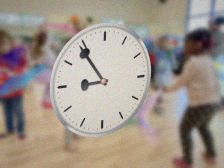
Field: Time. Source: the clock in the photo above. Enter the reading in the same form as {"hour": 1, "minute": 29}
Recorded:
{"hour": 8, "minute": 54}
